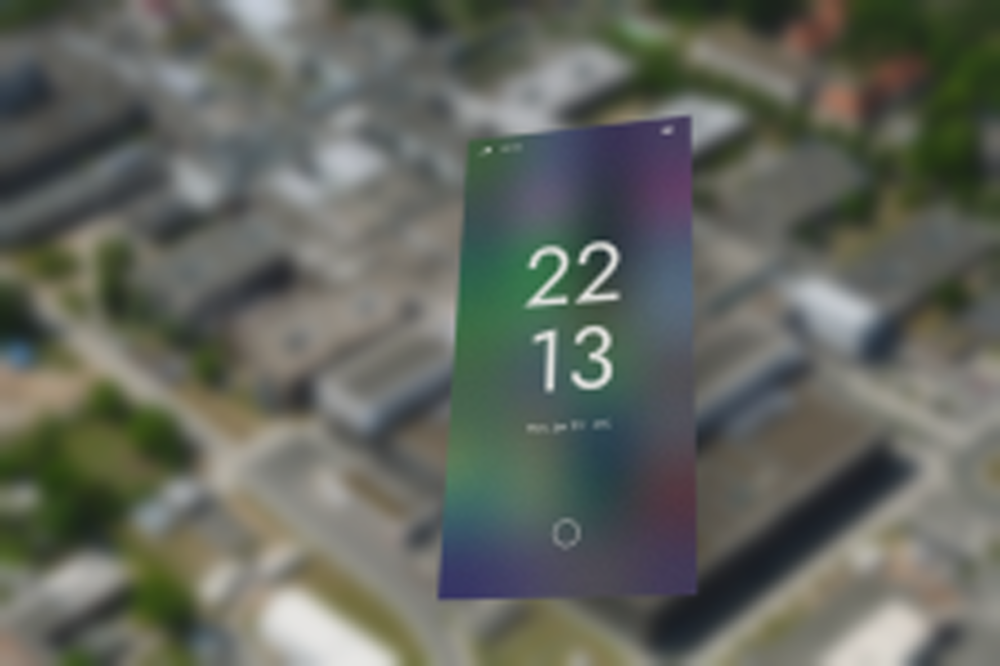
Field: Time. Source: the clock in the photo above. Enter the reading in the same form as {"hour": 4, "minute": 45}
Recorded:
{"hour": 22, "minute": 13}
